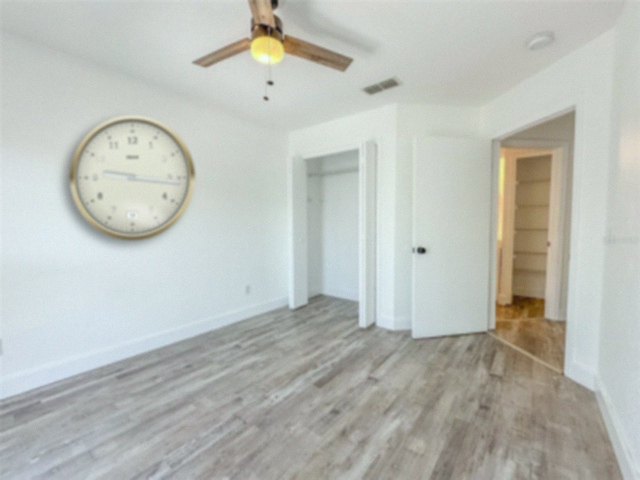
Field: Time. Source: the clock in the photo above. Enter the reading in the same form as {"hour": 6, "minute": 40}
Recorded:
{"hour": 9, "minute": 16}
